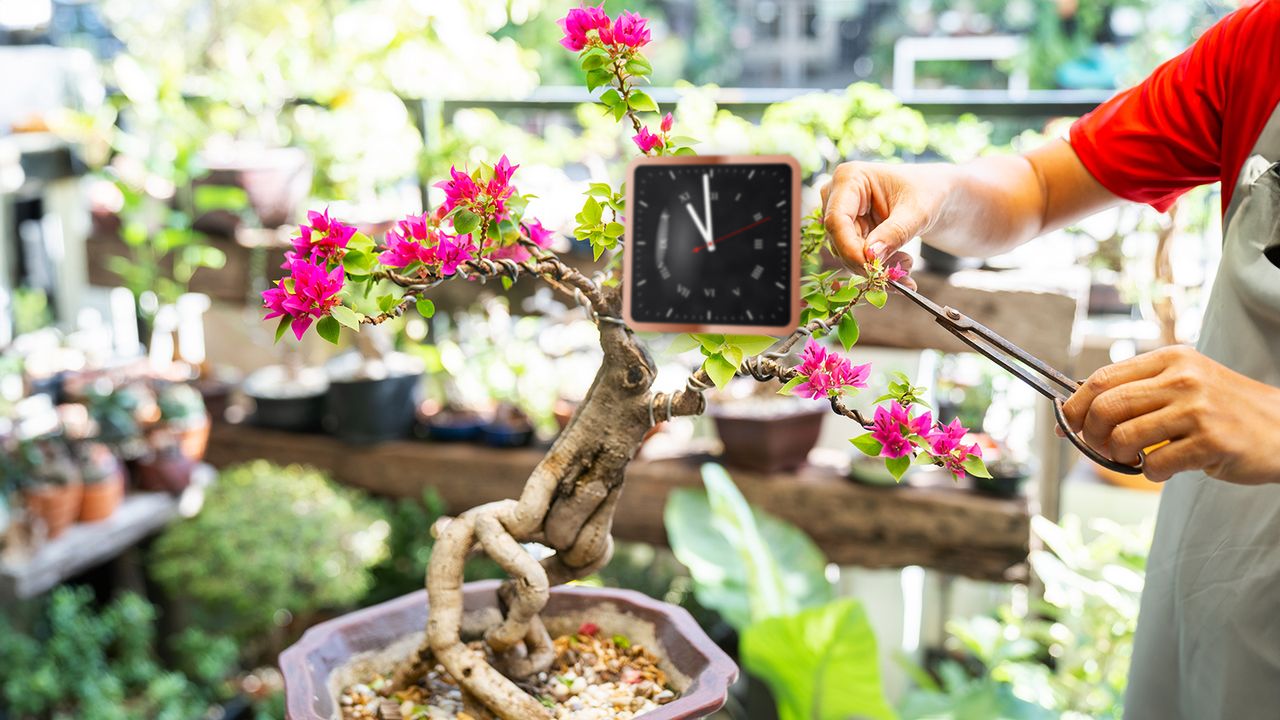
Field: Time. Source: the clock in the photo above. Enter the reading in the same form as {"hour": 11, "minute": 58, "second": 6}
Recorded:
{"hour": 10, "minute": 59, "second": 11}
